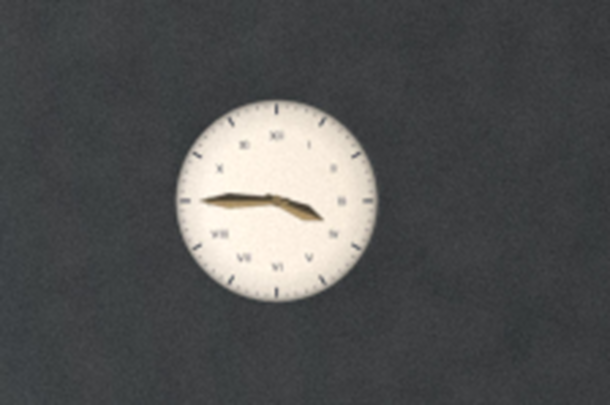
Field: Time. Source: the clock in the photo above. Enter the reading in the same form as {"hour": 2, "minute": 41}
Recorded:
{"hour": 3, "minute": 45}
